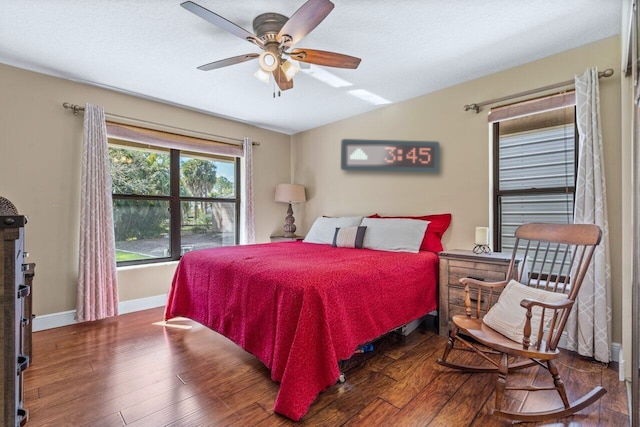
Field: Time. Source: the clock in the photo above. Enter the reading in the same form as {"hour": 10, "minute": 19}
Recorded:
{"hour": 3, "minute": 45}
